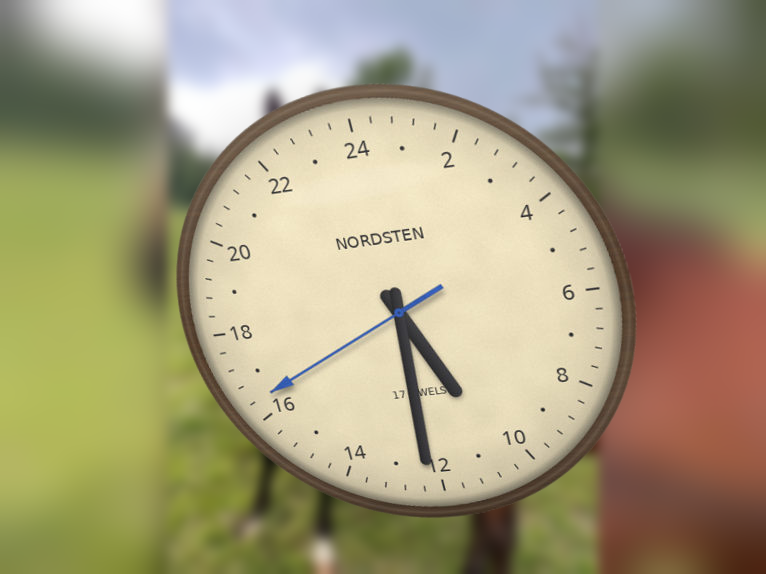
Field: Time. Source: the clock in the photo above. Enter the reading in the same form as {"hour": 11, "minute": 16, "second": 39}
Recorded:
{"hour": 10, "minute": 30, "second": 41}
